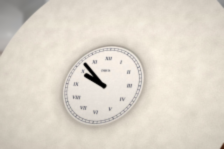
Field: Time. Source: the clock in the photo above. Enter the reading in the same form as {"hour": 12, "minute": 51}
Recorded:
{"hour": 9, "minute": 52}
